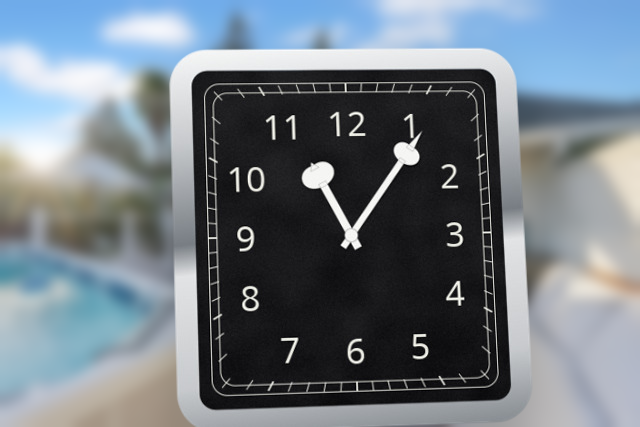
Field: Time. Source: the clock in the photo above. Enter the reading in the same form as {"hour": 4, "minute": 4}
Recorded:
{"hour": 11, "minute": 6}
